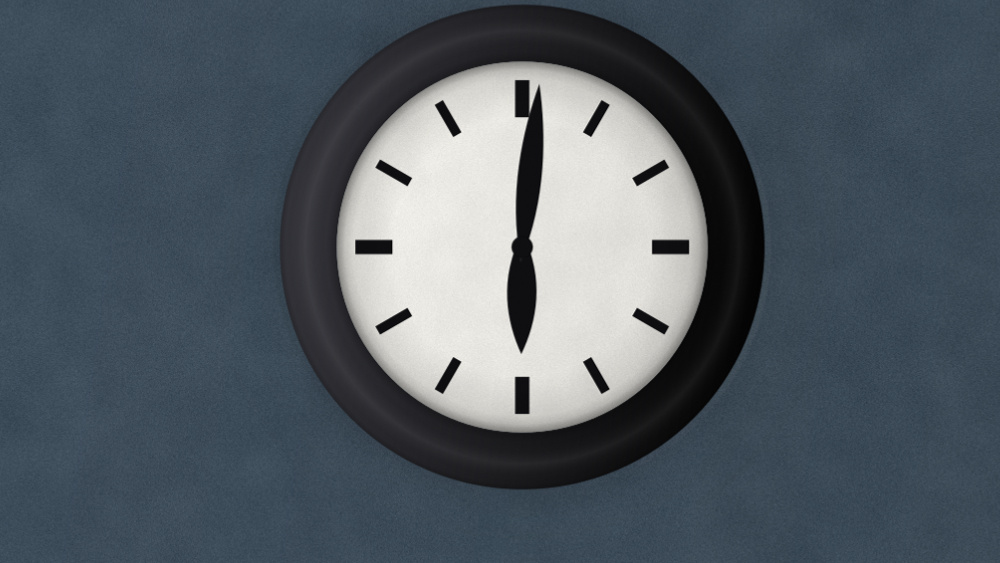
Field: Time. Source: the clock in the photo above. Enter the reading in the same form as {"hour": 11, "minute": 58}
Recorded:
{"hour": 6, "minute": 1}
